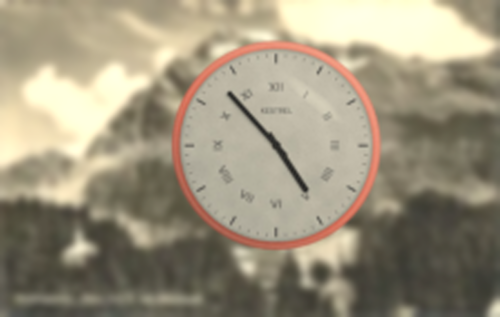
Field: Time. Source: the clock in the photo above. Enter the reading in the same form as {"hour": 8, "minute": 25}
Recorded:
{"hour": 4, "minute": 53}
